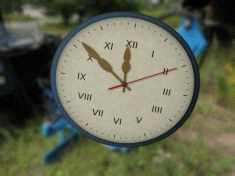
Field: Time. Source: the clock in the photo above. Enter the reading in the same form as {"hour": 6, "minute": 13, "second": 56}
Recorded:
{"hour": 11, "minute": 51, "second": 10}
